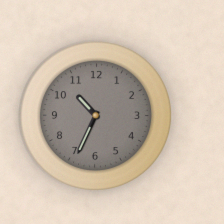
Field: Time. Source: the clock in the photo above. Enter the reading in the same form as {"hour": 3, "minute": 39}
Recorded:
{"hour": 10, "minute": 34}
